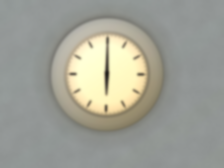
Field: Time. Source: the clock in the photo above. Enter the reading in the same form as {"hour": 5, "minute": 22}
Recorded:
{"hour": 6, "minute": 0}
